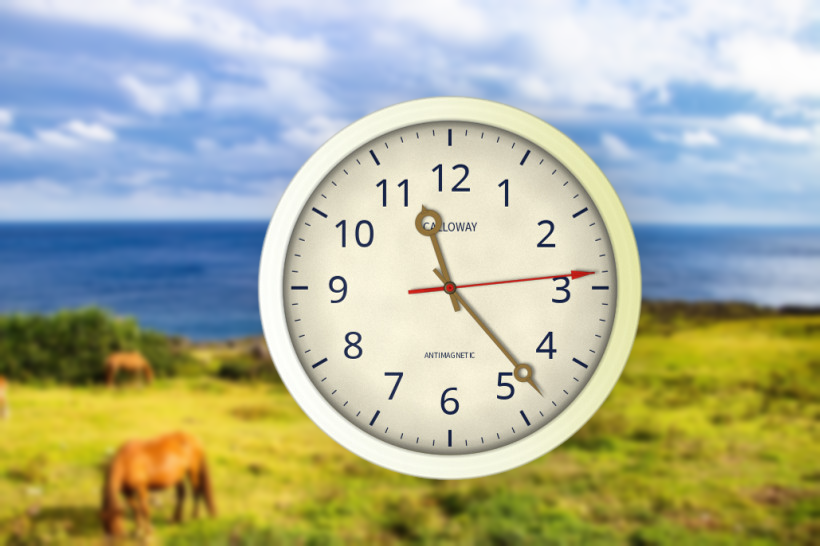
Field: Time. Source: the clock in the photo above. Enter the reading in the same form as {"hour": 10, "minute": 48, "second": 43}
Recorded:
{"hour": 11, "minute": 23, "second": 14}
